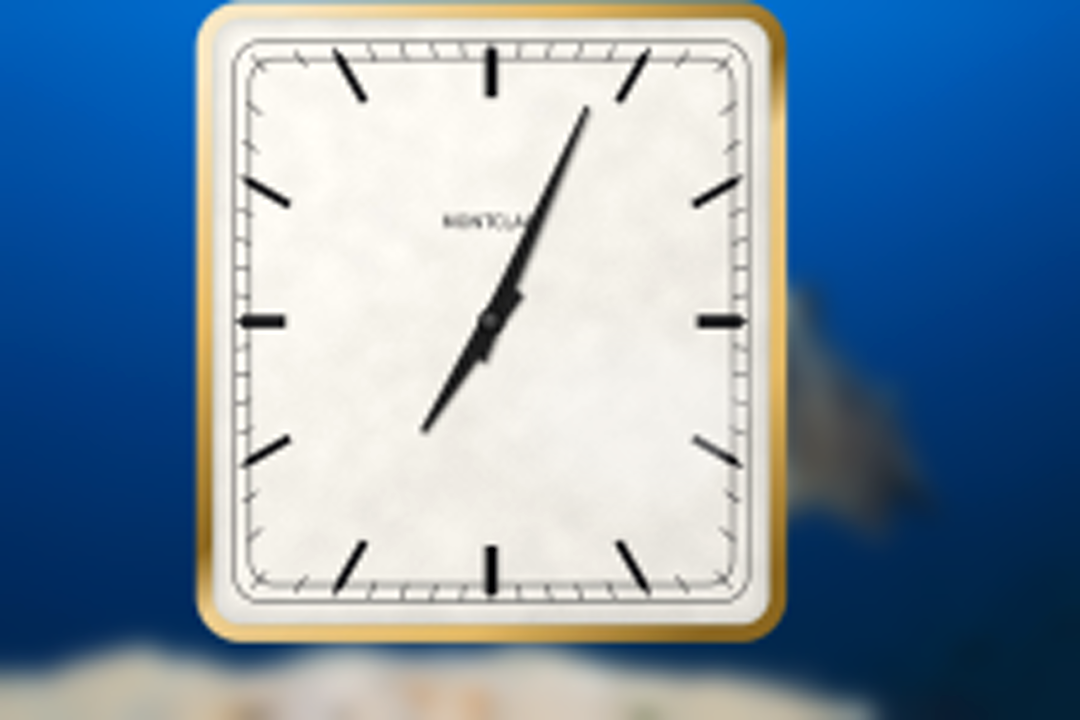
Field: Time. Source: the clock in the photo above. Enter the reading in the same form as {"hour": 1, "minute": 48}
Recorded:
{"hour": 7, "minute": 4}
